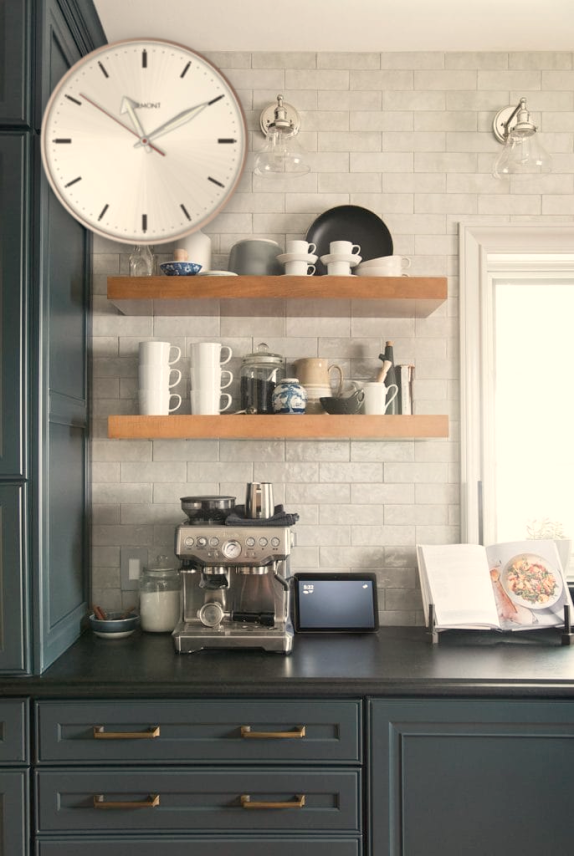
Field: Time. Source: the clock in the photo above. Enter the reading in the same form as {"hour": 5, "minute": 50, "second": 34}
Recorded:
{"hour": 11, "minute": 9, "second": 51}
